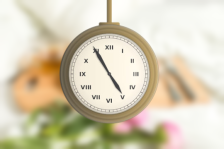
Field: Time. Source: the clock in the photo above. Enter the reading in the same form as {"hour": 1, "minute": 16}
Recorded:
{"hour": 4, "minute": 55}
